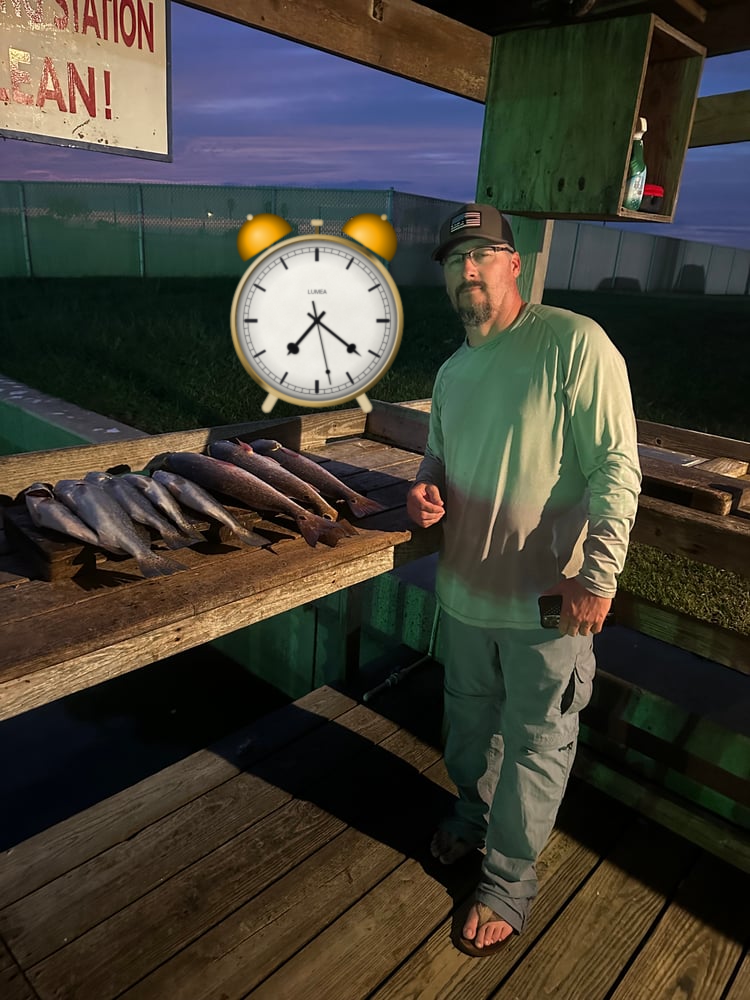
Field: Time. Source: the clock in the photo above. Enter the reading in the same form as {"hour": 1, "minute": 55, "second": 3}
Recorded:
{"hour": 7, "minute": 21, "second": 28}
